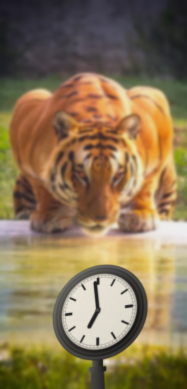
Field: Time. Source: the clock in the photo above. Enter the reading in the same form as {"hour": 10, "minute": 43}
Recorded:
{"hour": 6, "minute": 59}
